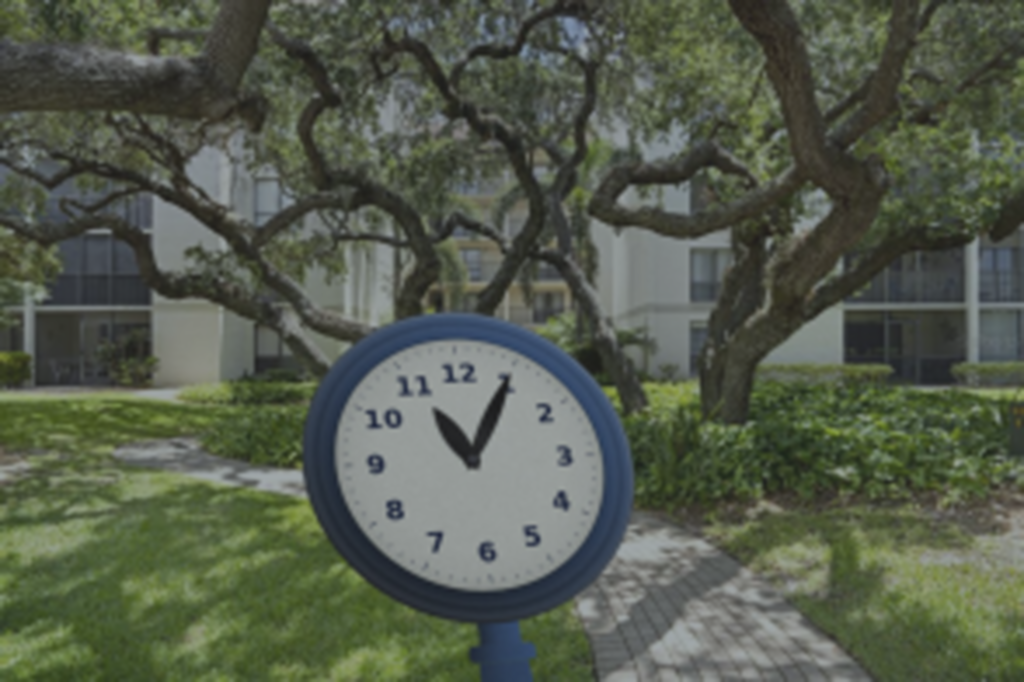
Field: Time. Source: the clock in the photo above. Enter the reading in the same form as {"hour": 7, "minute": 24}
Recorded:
{"hour": 11, "minute": 5}
